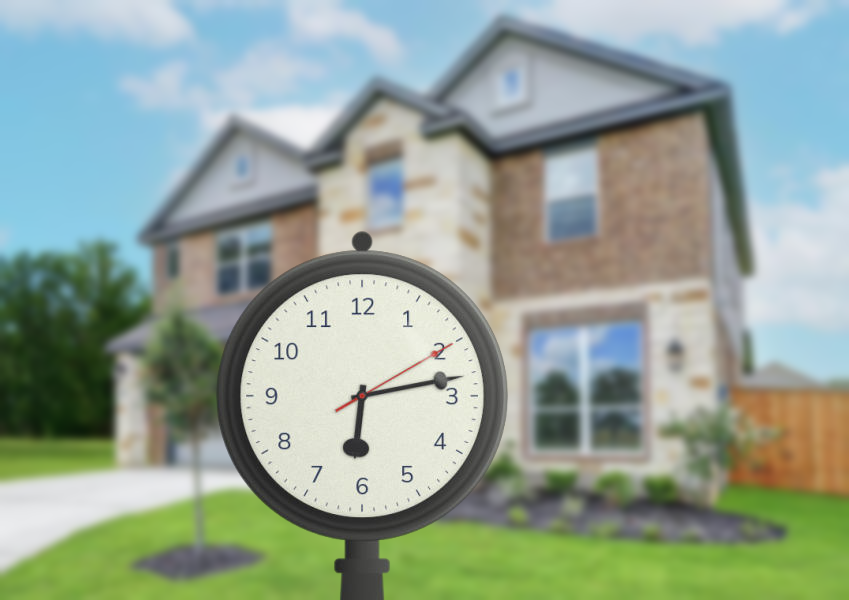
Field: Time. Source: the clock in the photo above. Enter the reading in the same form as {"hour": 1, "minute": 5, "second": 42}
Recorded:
{"hour": 6, "minute": 13, "second": 10}
